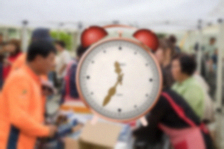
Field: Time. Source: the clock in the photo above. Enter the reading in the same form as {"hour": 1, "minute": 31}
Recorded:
{"hour": 11, "minute": 35}
